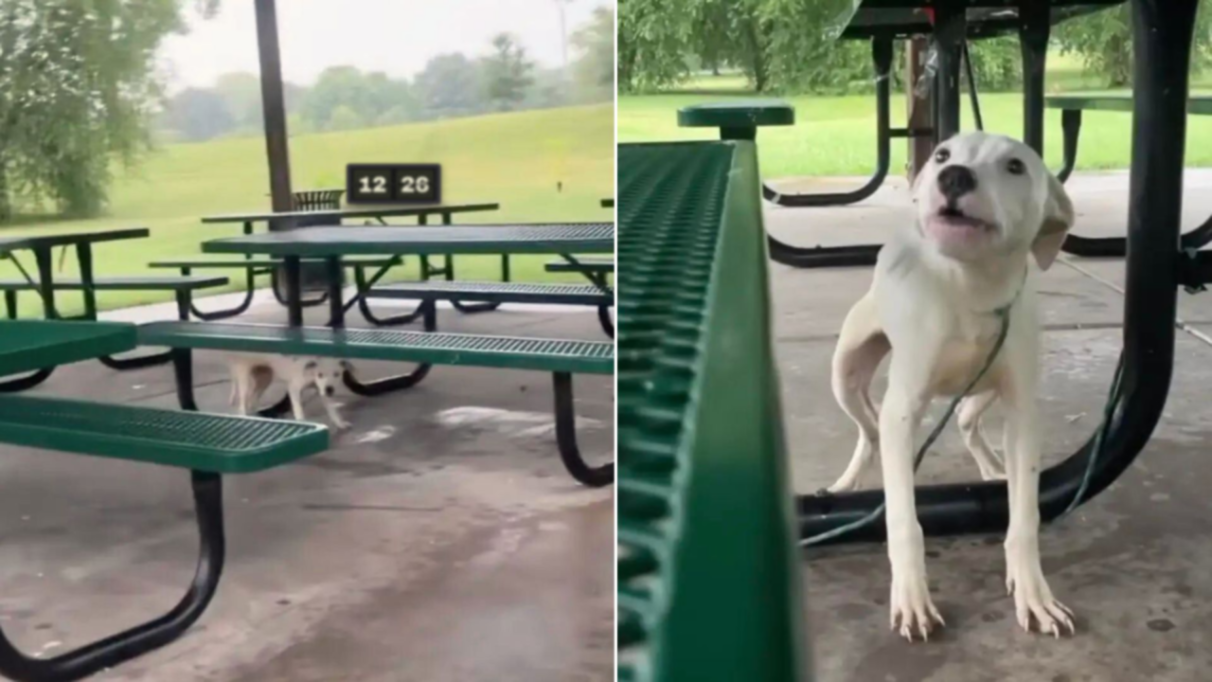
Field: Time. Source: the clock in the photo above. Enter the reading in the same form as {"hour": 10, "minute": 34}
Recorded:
{"hour": 12, "minute": 26}
